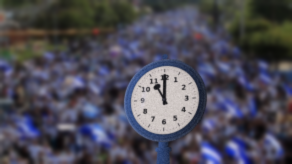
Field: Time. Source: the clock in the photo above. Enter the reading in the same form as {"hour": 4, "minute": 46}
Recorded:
{"hour": 11, "minute": 0}
